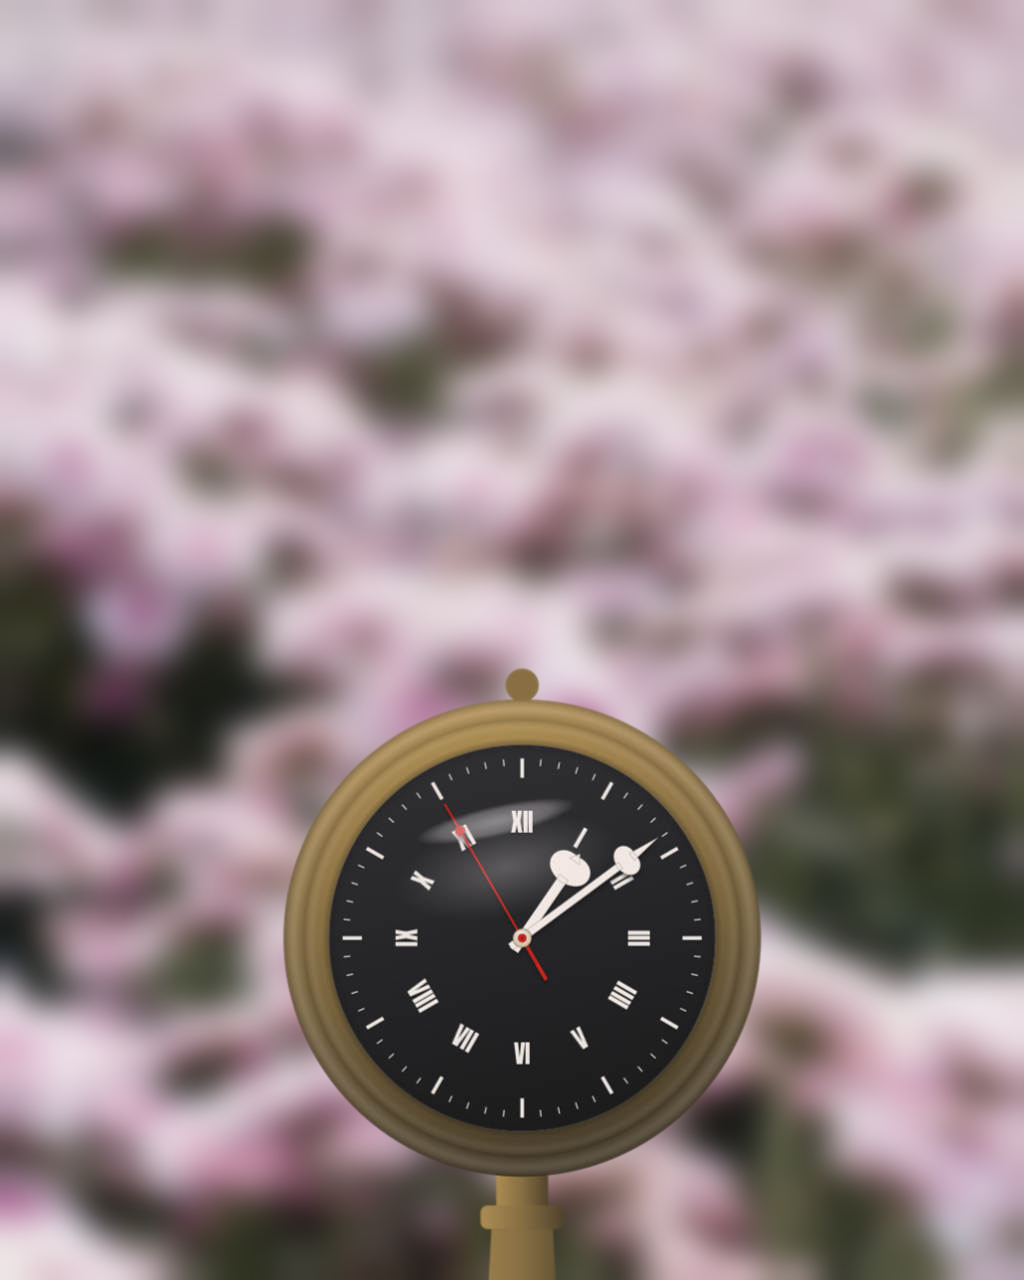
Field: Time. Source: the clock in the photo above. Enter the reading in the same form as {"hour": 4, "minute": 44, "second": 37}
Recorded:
{"hour": 1, "minute": 8, "second": 55}
